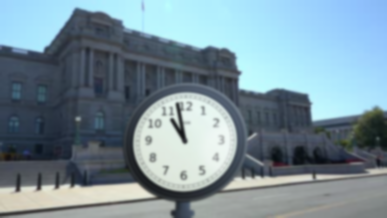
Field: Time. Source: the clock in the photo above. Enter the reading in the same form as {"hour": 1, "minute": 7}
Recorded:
{"hour": 10, "minute": 58}
